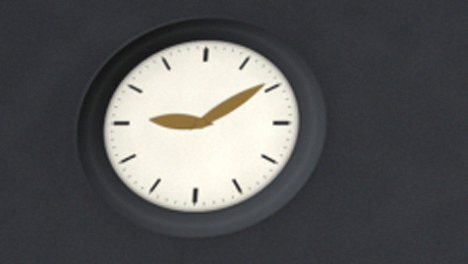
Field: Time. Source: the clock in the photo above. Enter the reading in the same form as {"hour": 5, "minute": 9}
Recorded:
{"hour": 9, "minute": 9}
